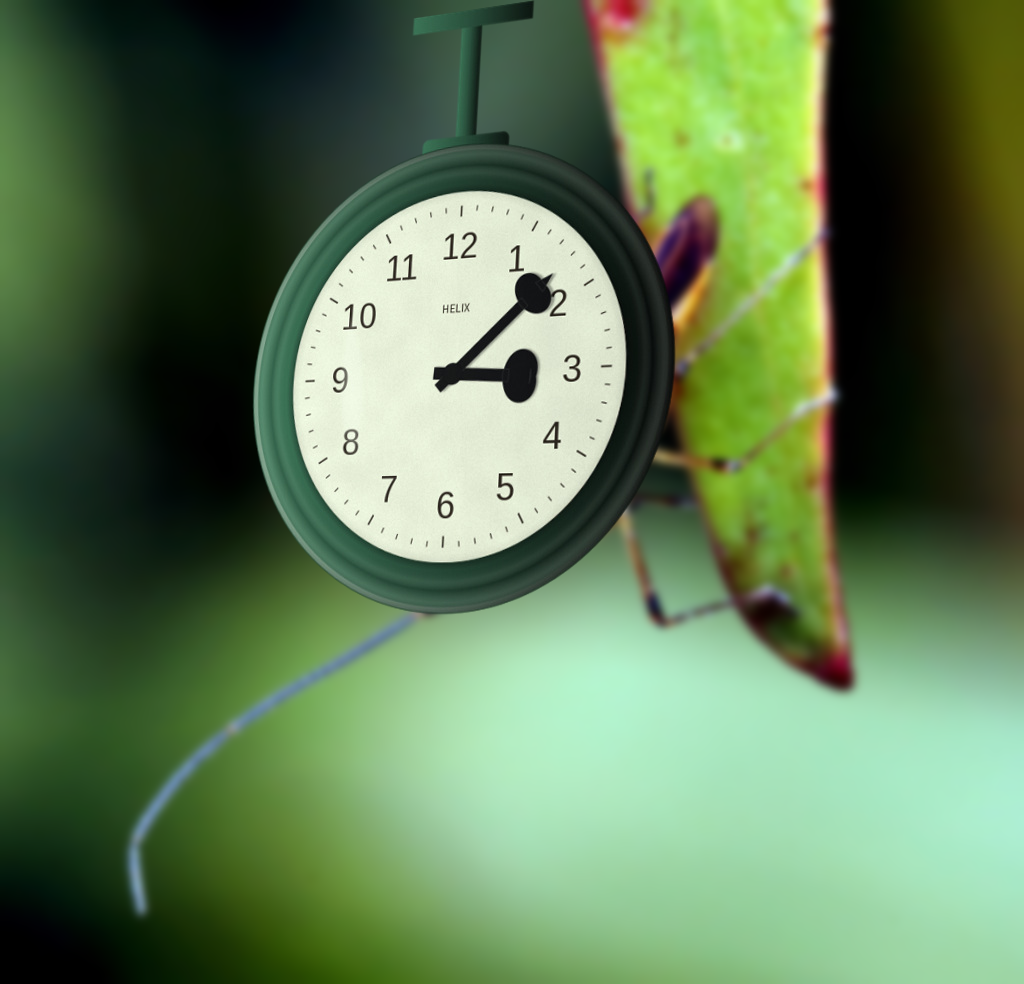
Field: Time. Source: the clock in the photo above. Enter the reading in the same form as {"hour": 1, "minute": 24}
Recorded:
{"hour": 3, "minute": 8}
